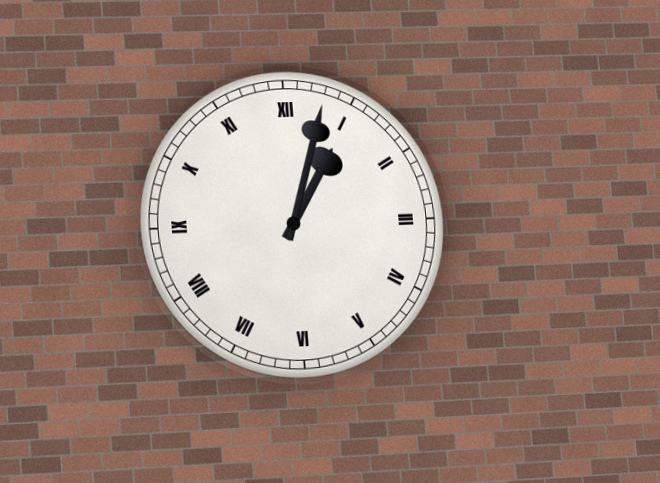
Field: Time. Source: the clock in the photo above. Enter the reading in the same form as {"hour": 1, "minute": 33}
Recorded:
{"hour": 1, "minute": 3}
